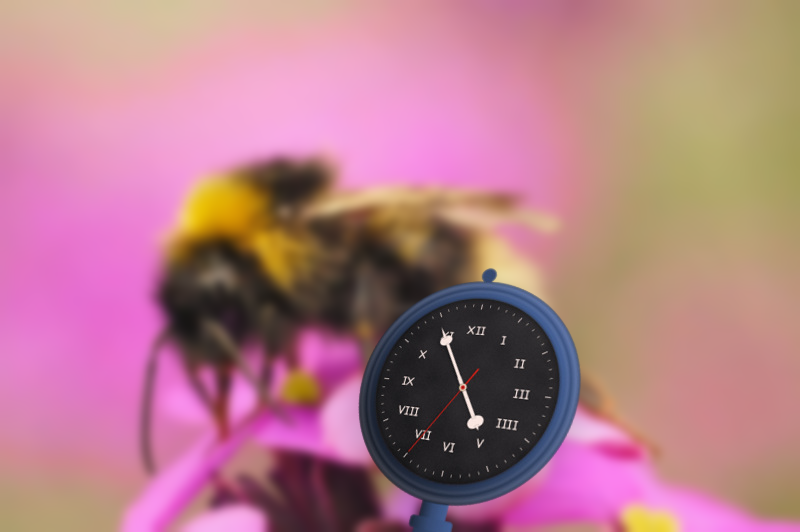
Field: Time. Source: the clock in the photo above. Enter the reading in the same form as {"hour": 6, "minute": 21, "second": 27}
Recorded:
{"hour": 4, "minute": 54, "second": 35}
